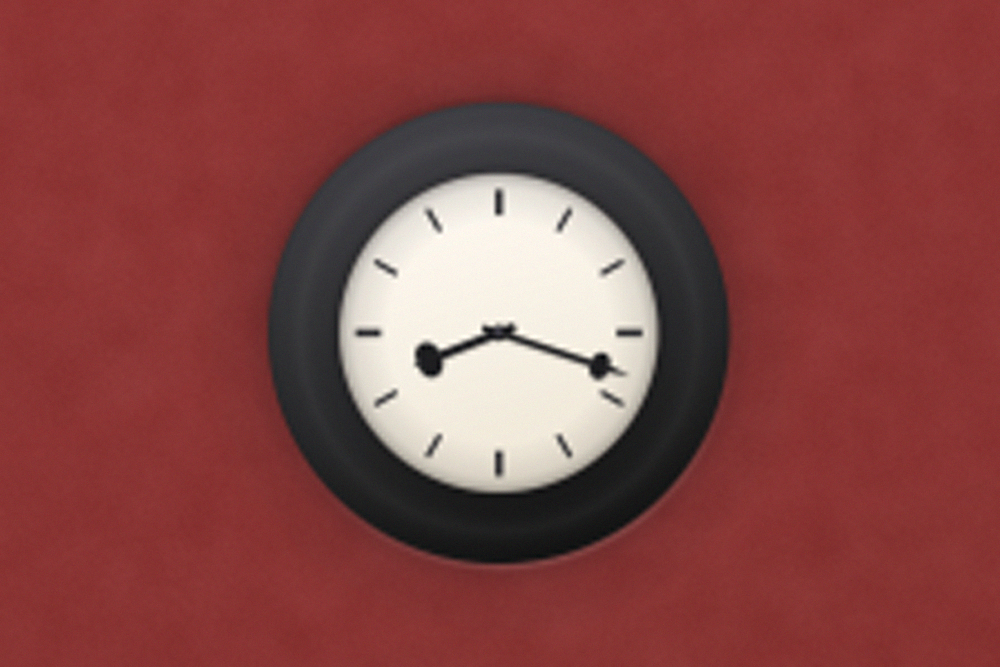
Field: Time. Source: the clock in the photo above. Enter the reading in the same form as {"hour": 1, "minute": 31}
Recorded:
{"hour": 8, "minute": 18}
